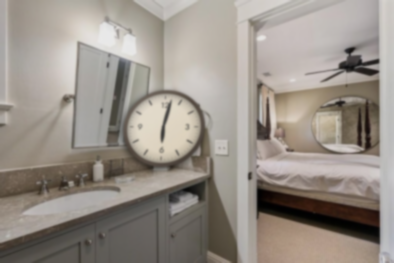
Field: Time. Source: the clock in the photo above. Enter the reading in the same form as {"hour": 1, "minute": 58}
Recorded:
{"hour": 6, "minute": 2}
